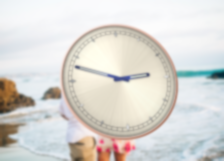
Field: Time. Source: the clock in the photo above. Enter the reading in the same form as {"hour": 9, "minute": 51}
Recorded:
{"hour": 2, "minute": 48}
